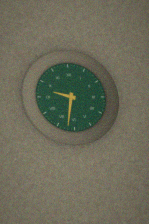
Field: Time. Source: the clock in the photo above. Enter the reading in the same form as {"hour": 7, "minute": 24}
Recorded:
{"hour": 9, "minute": 32}
